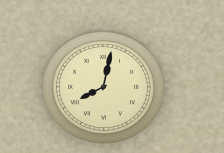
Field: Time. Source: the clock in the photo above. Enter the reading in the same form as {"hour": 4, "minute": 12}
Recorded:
{"hour": 8, "minute": 2}
